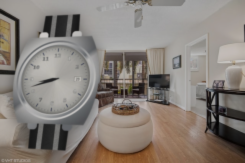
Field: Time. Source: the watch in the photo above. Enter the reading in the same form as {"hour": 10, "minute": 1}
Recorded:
{"hour": 8, "minute": 42}
